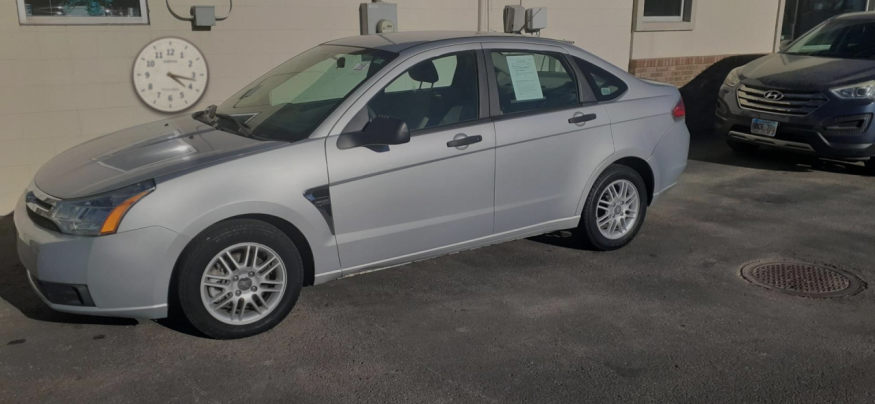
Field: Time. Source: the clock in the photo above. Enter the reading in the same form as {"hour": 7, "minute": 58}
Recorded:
{"hour": 4, "minute": 17}
